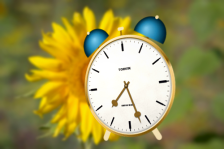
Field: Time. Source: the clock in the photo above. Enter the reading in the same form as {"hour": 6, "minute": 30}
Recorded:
{"hour": 7, "minute": 27}
